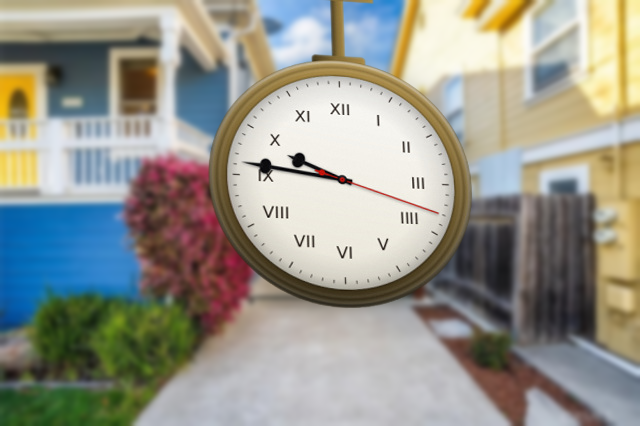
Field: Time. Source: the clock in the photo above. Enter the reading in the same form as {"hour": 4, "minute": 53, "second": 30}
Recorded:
{"hour": 9, "minute": 46, "second": 18}
